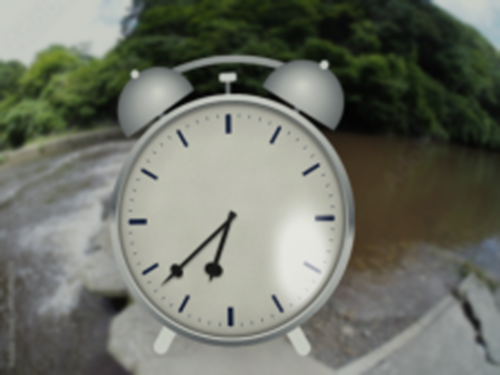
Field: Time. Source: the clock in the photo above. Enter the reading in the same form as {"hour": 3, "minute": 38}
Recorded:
{"hour": 6, "minute": 38}
